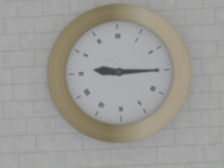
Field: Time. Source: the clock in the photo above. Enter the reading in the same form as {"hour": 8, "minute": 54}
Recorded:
{"hour": 9, "minute": 15}
